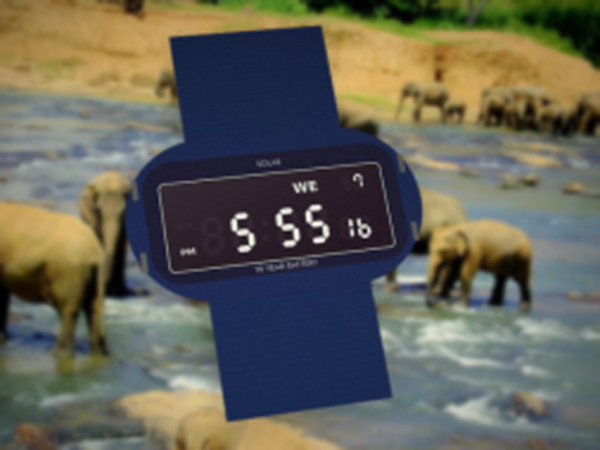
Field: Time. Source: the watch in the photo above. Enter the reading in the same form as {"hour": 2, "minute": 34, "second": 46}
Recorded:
{"hour": 5, "minute": 55, "second": 16}
